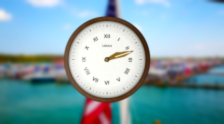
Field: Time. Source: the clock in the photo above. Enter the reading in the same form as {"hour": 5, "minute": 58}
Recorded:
{"hour": 2, "minute": 12}
